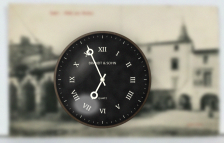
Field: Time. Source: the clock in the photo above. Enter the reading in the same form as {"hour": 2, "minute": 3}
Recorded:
{"hour": 6, "minute": 56}
